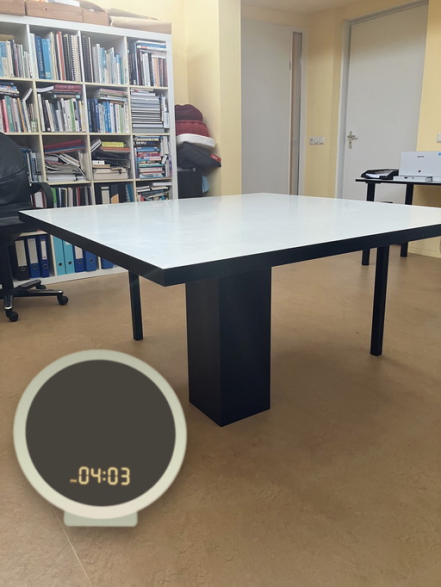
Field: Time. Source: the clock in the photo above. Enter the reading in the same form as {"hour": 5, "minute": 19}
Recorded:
{"hour": 4, "minute": 3}
